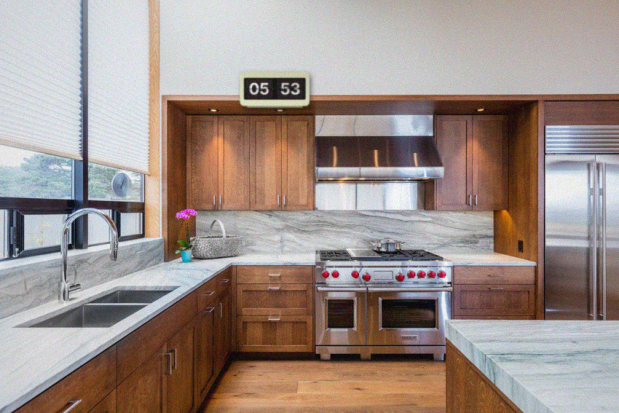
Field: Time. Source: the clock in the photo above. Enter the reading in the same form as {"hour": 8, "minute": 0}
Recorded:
{"hour": 5, "minute": 53}
